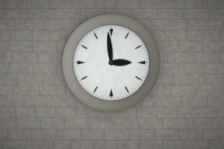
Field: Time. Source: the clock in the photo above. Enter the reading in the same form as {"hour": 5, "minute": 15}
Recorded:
{"hour": 2, "minute": 59}
